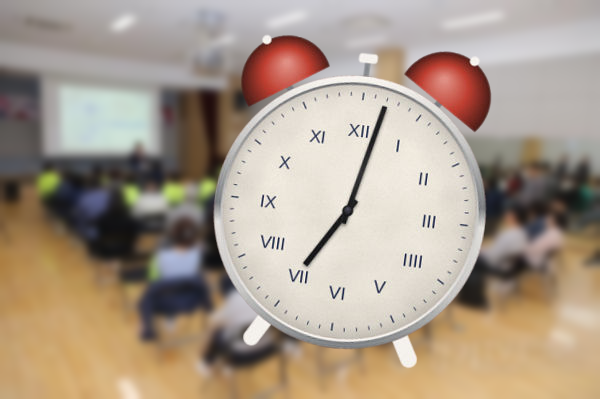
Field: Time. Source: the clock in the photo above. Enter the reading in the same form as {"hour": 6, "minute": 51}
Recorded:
{"hour": 7, "minute": 2}
